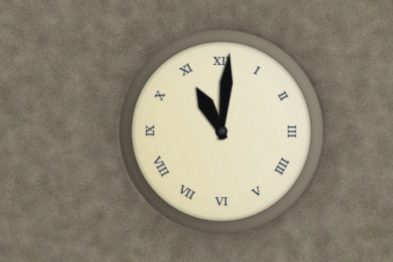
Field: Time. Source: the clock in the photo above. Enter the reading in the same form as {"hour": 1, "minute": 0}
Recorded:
{"hour": 11, "minute": 1}
